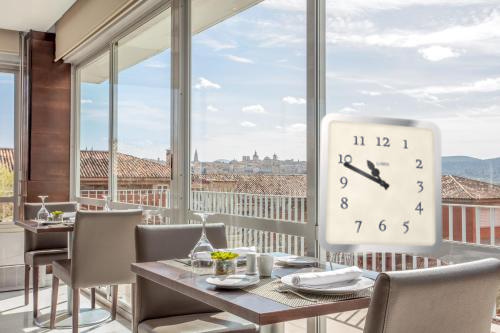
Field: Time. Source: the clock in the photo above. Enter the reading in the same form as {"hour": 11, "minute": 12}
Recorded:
{"hour": 10, "minute": 49}
